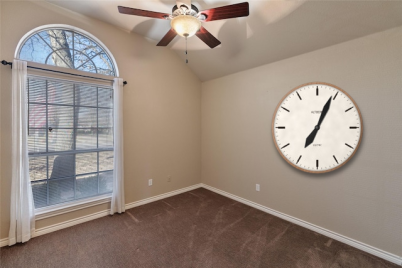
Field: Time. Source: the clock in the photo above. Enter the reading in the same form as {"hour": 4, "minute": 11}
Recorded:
{"hour": 7, "minute": 4}
